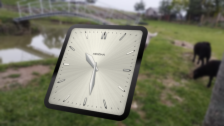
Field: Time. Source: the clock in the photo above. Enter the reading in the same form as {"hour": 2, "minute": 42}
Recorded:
{"hour": 10, "minute": 29}
